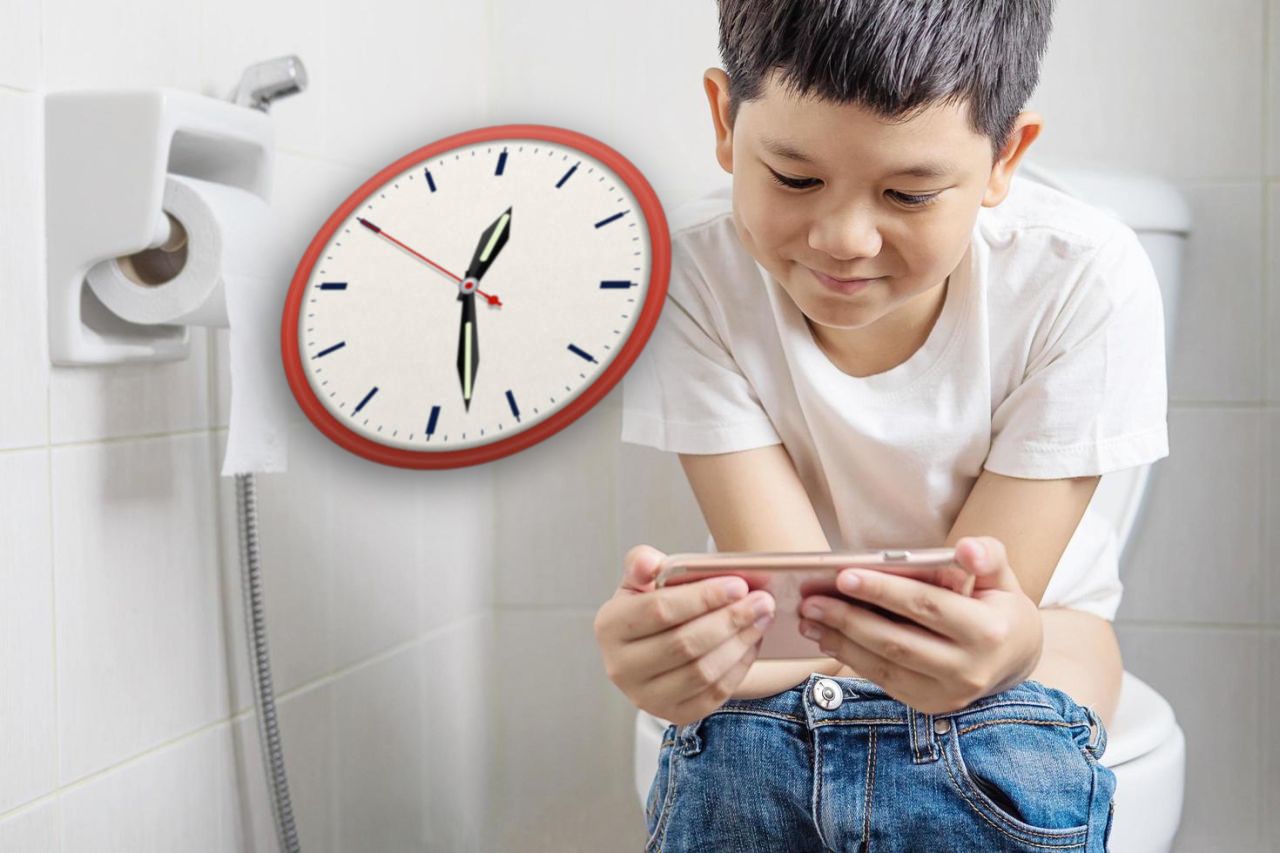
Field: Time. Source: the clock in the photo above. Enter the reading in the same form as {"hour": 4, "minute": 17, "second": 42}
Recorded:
{"hour": 12, "minute": 27, "second": 50}
